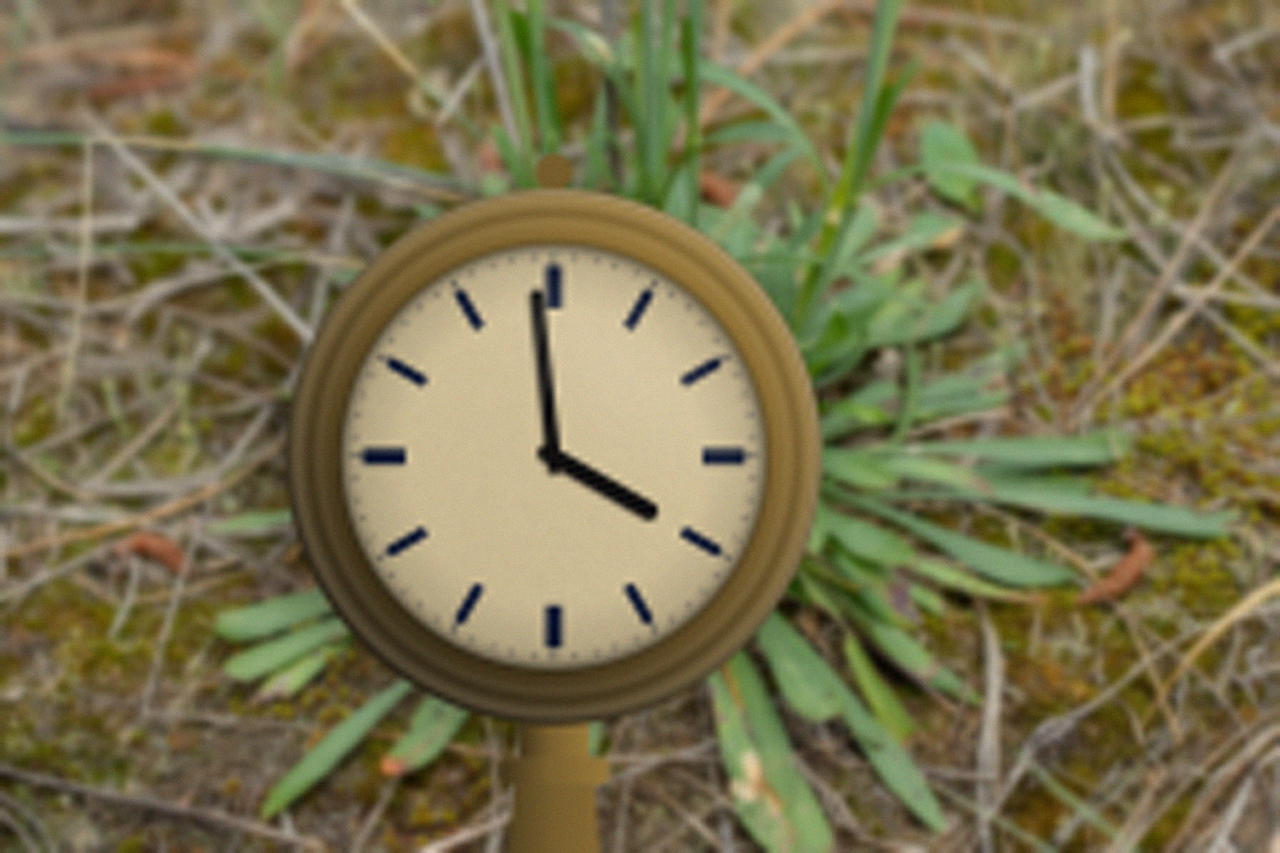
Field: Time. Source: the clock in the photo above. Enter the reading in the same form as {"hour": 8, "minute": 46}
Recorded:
{"hour": 3, "minute": 59}
